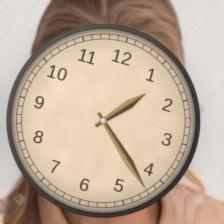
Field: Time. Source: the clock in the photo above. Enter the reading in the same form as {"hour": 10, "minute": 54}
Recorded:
{"hour": 1, "minute": 22}
